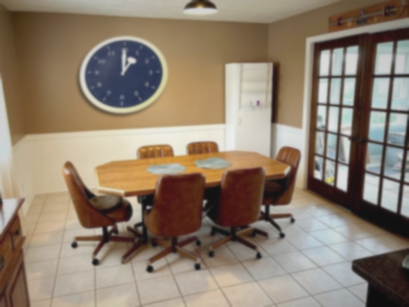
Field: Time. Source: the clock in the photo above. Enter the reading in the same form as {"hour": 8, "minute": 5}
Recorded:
{"hour": 1, "minute": 0}
